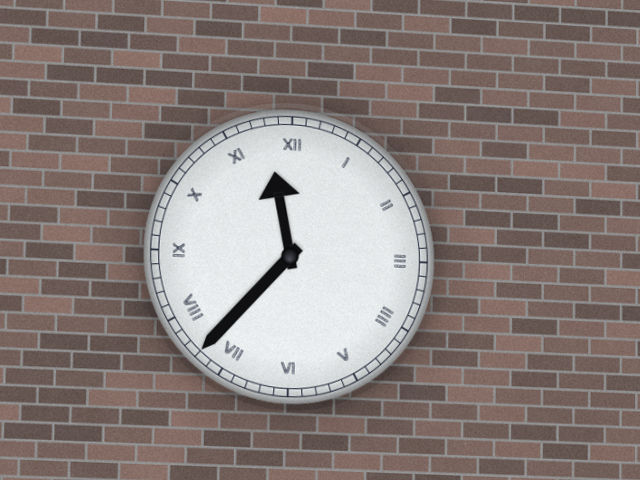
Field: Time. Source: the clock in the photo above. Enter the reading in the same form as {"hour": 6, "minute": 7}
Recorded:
{"hour": 11, "minute": 37}
